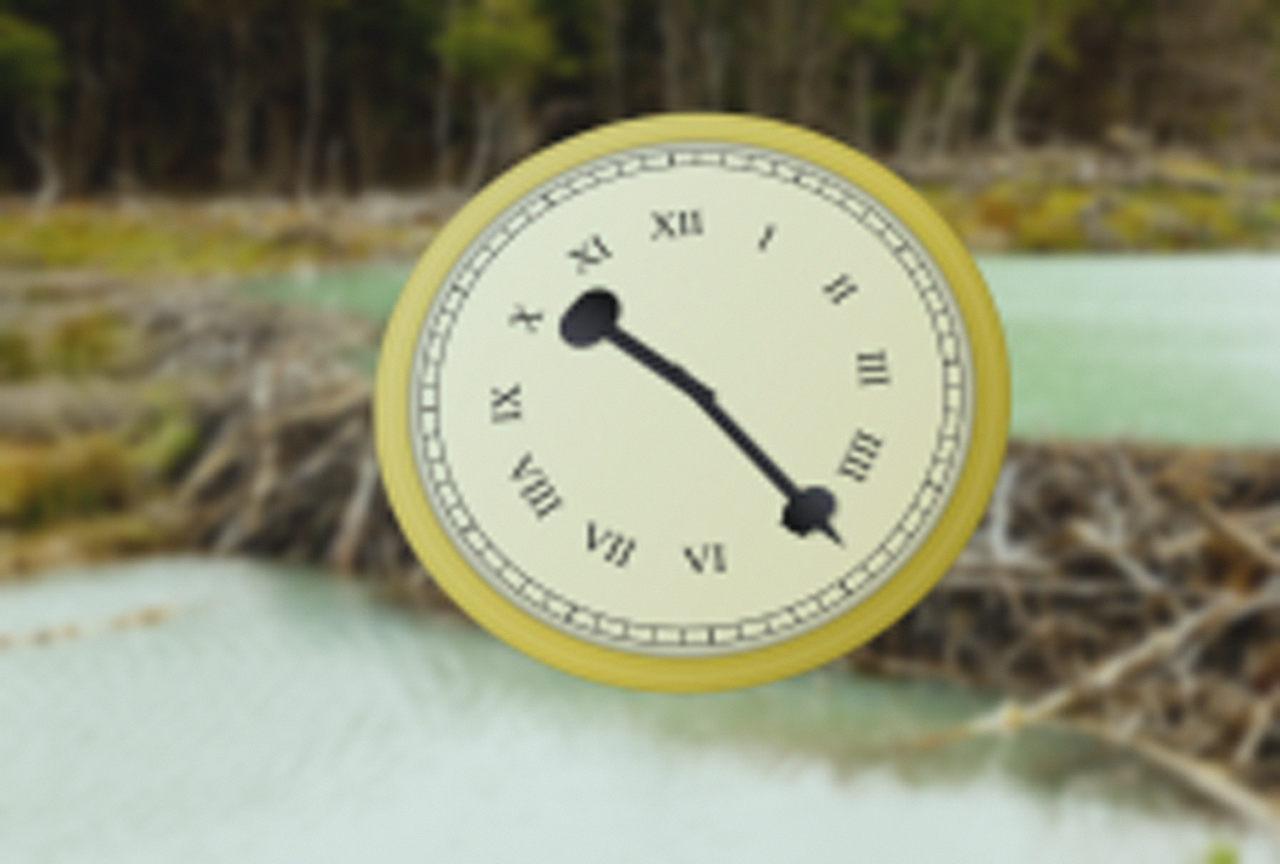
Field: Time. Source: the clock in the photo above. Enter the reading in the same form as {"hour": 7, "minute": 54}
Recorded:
{"hour": 10, "minute": 24}
